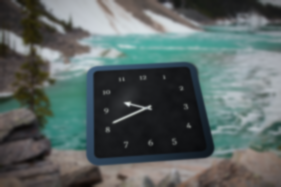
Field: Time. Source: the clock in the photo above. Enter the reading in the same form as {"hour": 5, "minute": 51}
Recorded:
{"hour": 9, "minute": 41}
